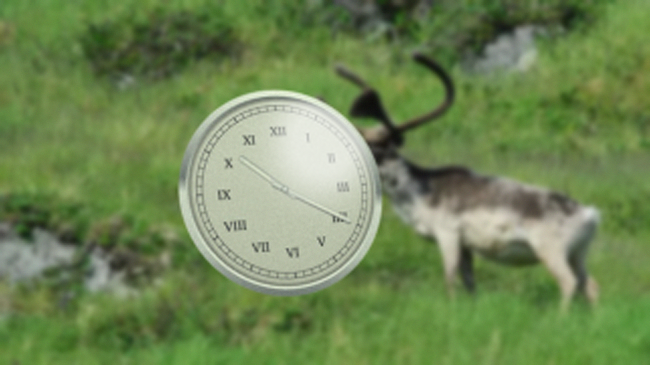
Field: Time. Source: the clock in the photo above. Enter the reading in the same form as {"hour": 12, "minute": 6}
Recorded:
{"hour": 10, "minute": 20}
